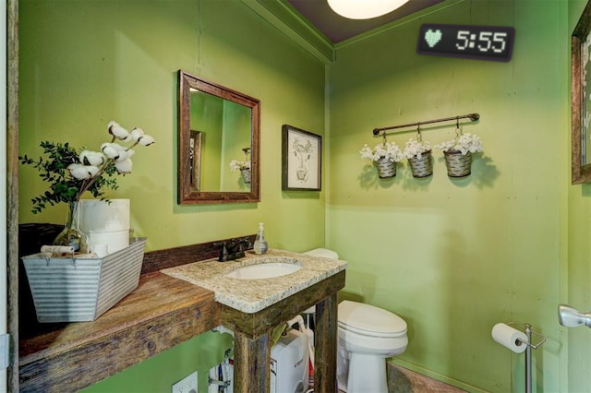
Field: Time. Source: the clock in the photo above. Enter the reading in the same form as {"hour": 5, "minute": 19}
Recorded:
{"hour": 5, "minute": 55}
